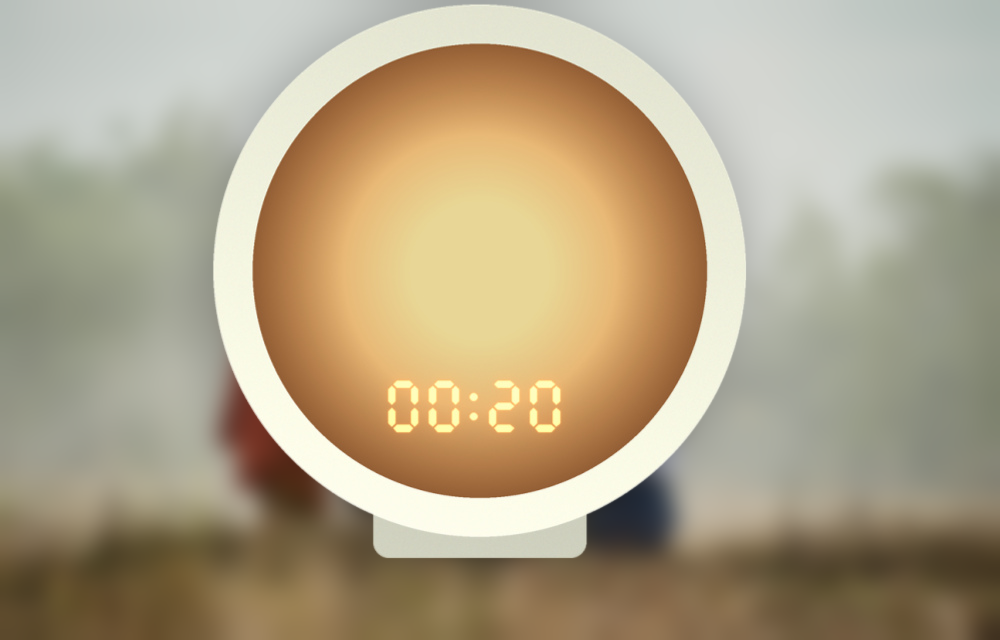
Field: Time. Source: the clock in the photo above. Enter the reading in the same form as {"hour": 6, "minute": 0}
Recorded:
{"hour": 0, "minute": 20}
